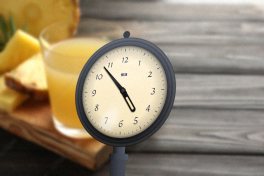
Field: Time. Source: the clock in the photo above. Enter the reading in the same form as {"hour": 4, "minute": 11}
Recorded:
{"hour": 4, "minute": 53}
